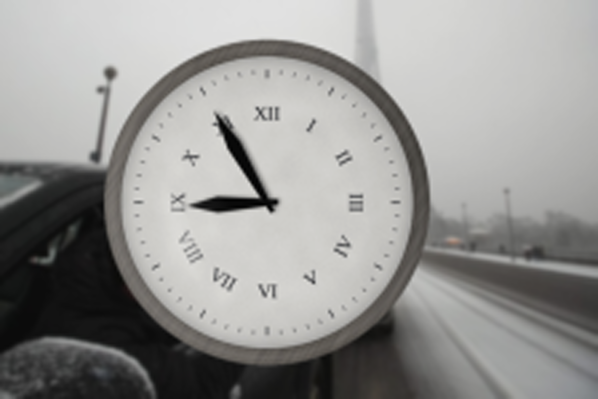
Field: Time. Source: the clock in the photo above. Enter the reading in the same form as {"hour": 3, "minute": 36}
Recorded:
{"hour": 8, "minute": 55}
